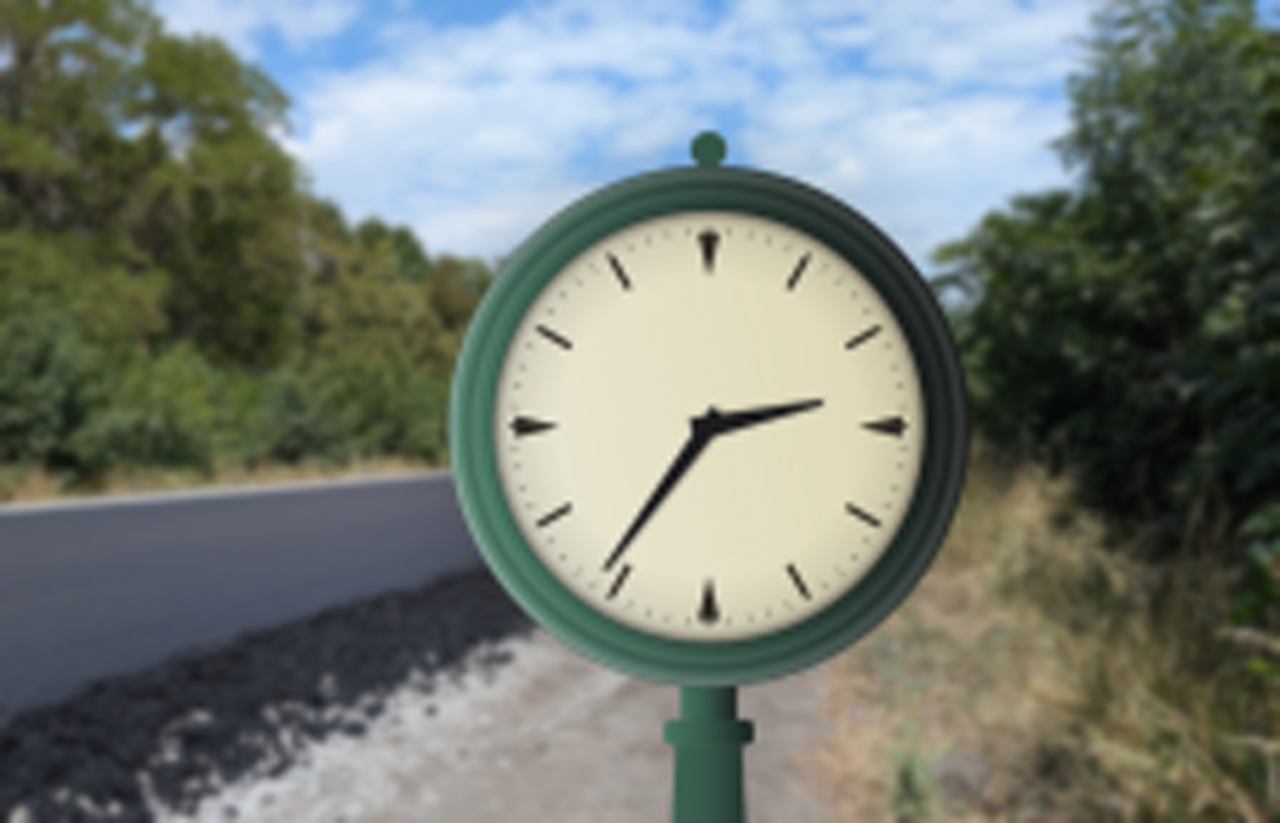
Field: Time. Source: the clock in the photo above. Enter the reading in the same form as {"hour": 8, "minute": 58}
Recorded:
{"hour": 2, "minute": 36}
